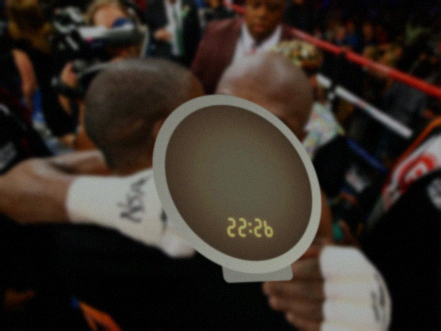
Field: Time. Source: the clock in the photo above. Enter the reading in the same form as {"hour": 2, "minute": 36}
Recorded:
{"hour": 22, "minute": 26}
